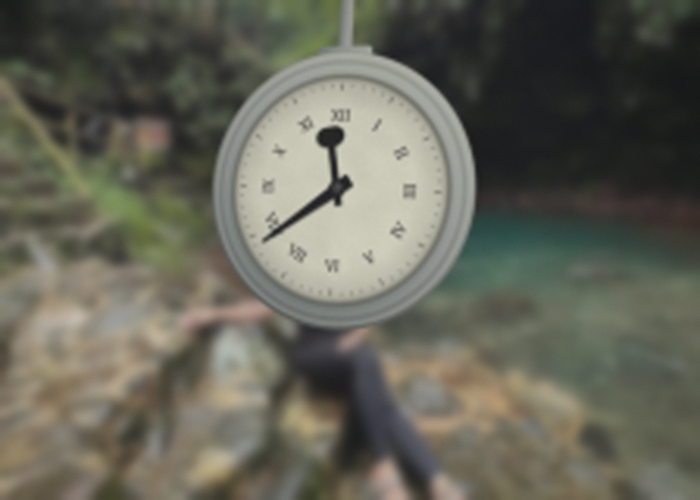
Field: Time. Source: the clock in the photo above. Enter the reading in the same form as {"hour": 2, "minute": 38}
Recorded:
{"hour": 11, "minute": 39}
